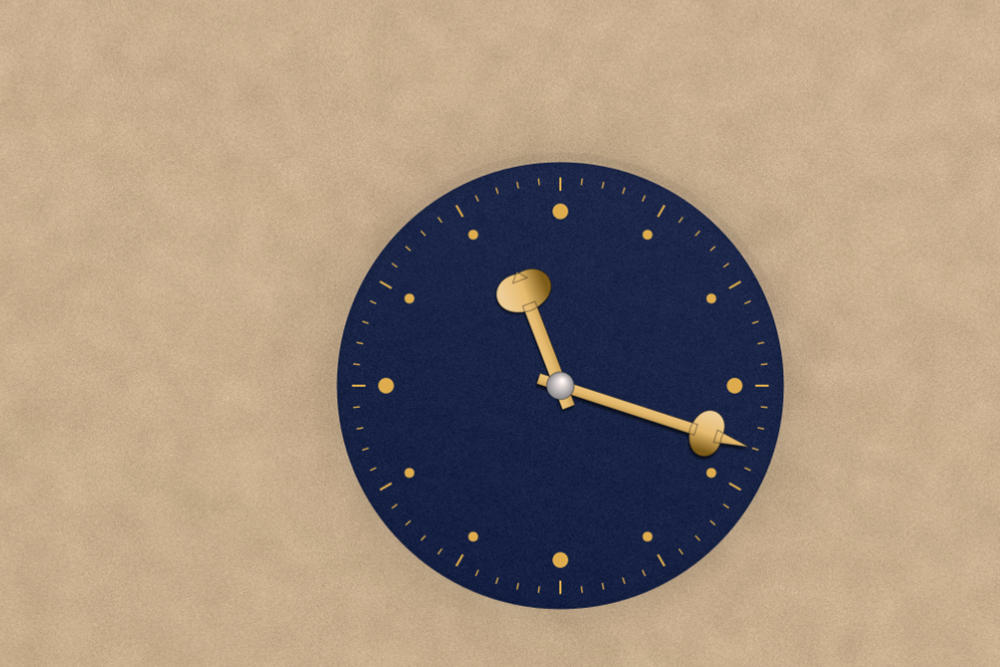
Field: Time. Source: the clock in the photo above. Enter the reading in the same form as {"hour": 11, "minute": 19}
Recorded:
{"hour": 11, "minute": 18}
